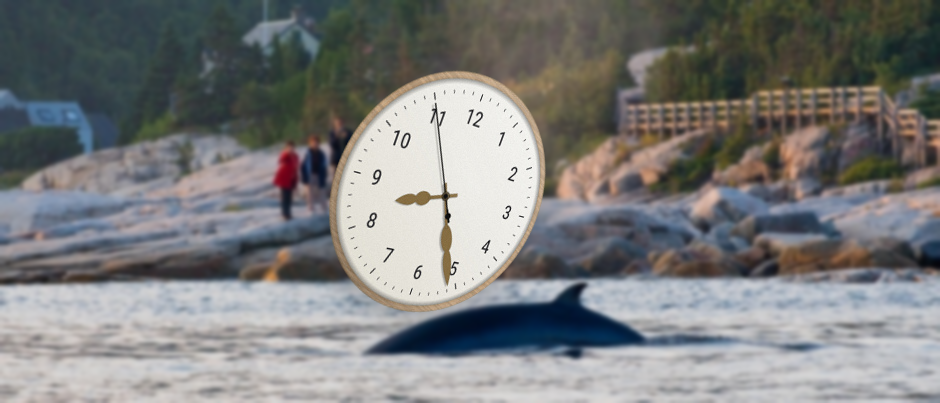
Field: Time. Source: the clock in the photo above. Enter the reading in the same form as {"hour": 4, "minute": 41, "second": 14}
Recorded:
{"hour": 8, "minute": 25, "second": 55}
